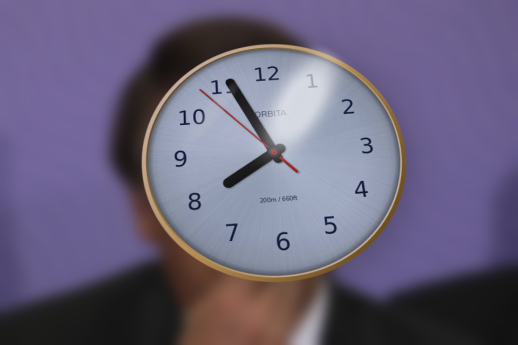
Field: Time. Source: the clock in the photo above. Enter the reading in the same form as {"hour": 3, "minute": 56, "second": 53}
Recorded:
{"hour": 7, "minute": 55, "second": 53}
